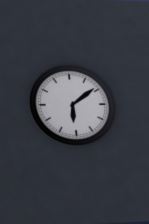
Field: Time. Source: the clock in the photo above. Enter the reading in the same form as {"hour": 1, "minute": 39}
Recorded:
{"hour": 6, "minute": 9}
